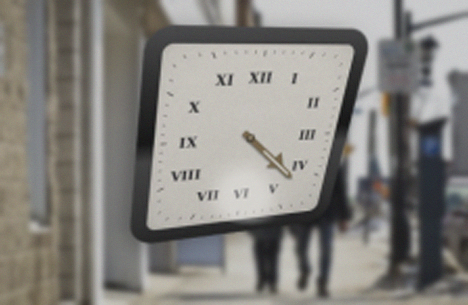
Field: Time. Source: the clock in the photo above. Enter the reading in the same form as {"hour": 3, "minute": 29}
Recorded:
{"hour": 4, "minute": 22}
